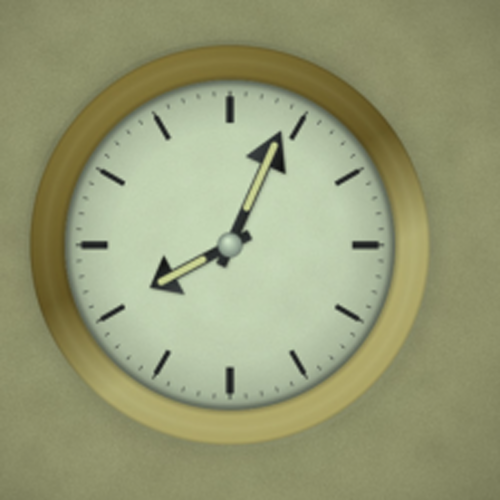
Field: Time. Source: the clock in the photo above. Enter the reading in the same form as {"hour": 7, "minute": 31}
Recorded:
{"hour": 8, "minute": 4}
